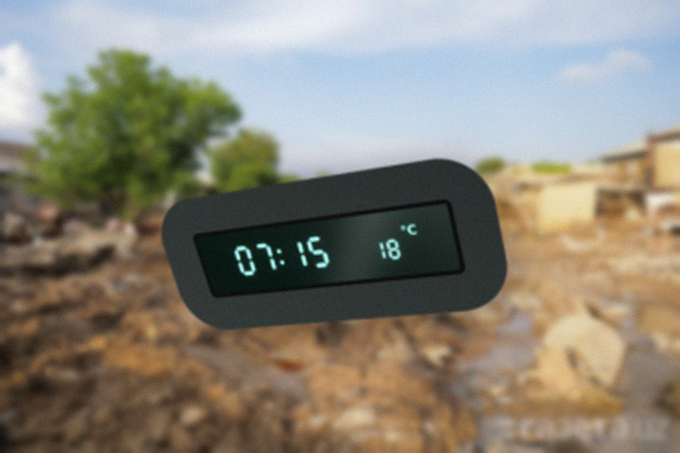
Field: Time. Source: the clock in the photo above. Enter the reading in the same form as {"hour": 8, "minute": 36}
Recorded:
{"hour": 7, "minute": 15}
